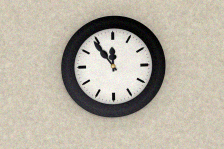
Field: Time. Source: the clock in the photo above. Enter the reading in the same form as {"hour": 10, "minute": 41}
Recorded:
{"hour": 11, "minute": 54}
